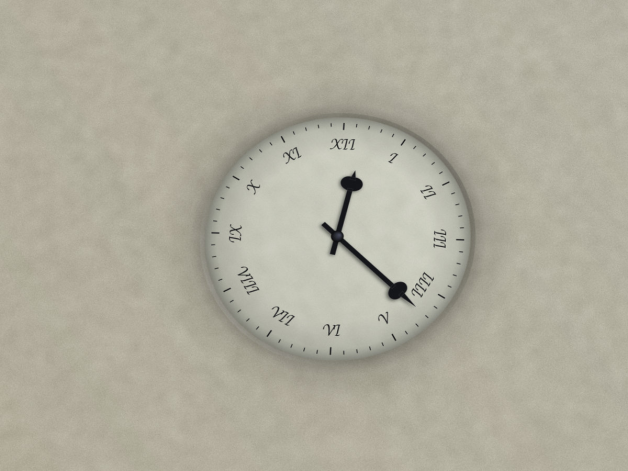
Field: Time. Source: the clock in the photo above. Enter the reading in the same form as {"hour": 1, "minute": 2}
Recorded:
{"hour": 12, "minute": 22}
